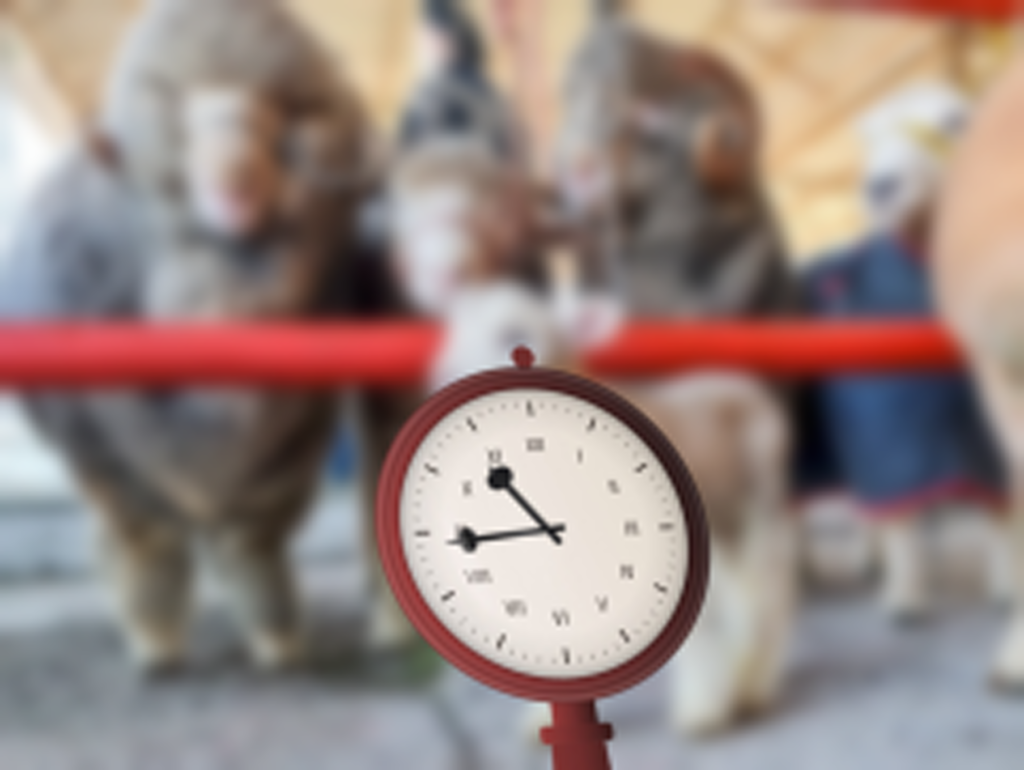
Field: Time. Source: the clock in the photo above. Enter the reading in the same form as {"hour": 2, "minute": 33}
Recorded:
{"hour": 10, "minute": 44}
